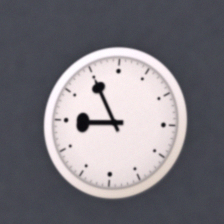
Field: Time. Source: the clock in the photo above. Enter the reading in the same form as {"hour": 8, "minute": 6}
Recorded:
{"hour": 8, "minute": 55}
